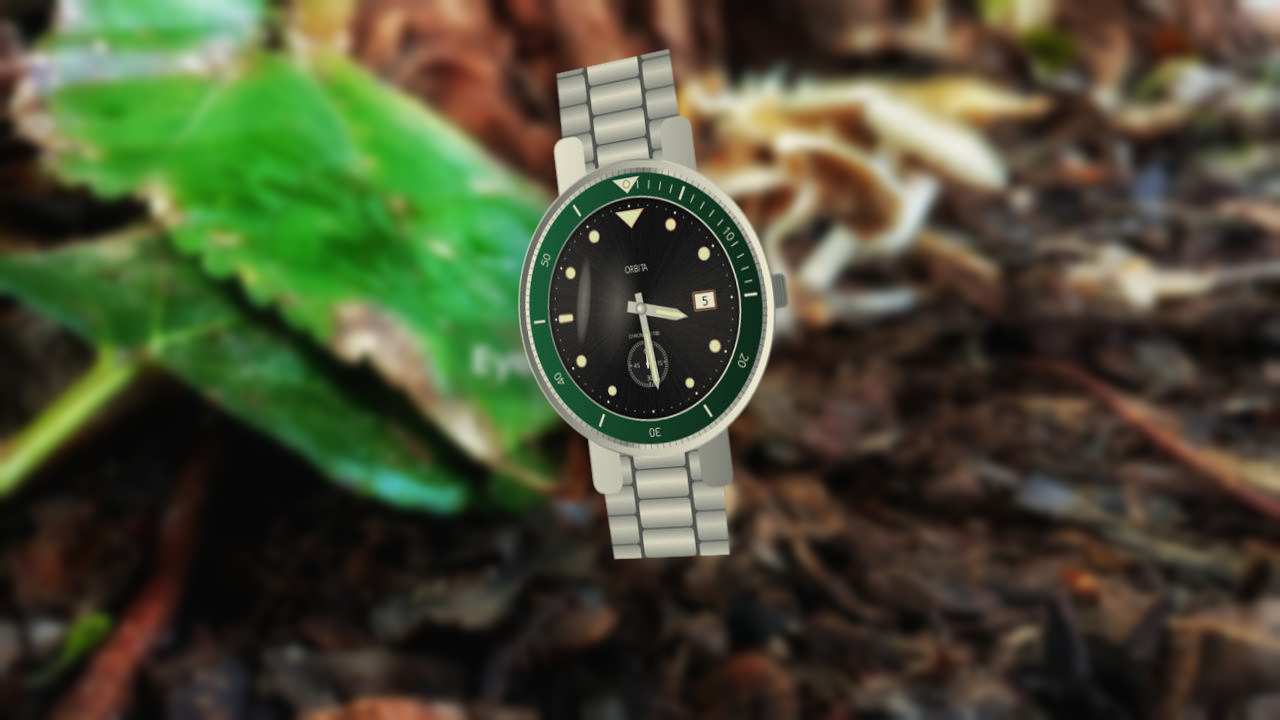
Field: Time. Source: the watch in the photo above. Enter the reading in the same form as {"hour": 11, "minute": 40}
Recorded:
{"hour": 3, "minute": 29}
